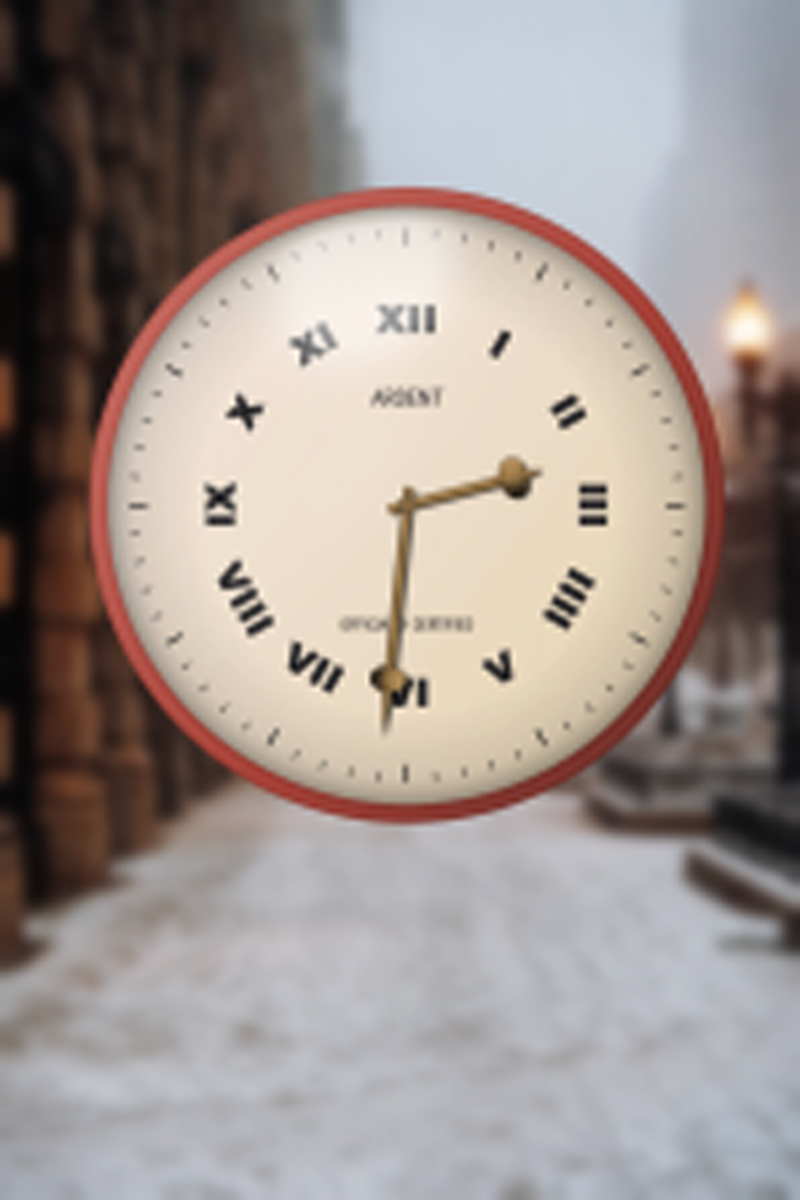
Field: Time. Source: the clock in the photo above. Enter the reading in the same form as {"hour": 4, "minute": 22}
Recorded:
{"hour": 2, "minute": 31}
